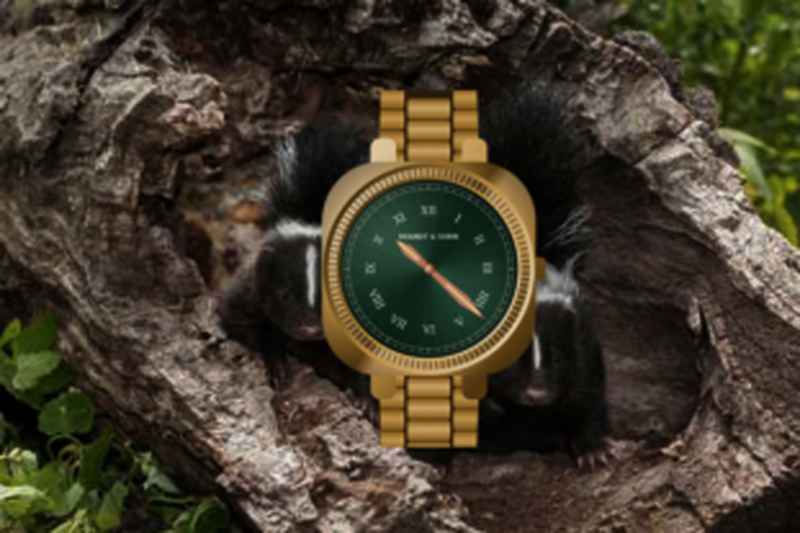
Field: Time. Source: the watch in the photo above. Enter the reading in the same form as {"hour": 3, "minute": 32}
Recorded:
{"hour": 10, "minute": 22}
